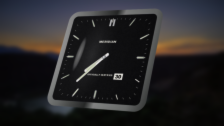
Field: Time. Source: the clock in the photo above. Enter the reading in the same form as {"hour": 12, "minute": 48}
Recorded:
{"hour": 7, "minute": 37}
